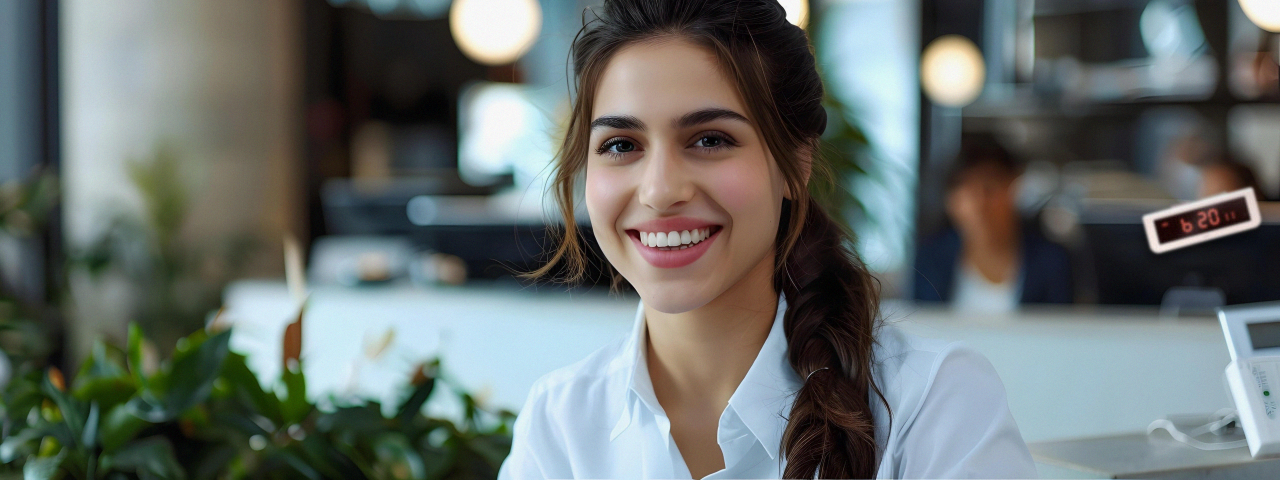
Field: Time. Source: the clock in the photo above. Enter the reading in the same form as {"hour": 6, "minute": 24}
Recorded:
{"hour": 6, "minute": 20}
